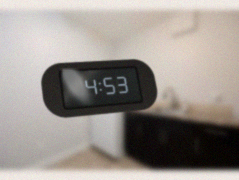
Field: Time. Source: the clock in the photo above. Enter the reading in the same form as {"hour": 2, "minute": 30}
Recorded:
{"hour": 4, "minute": 53}
